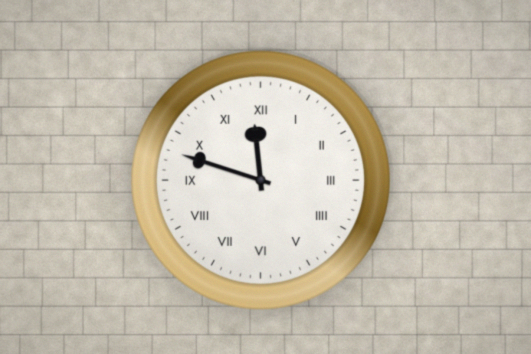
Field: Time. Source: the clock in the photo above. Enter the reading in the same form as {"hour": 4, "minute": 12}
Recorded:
{"hour": 11, "minute": 48}
